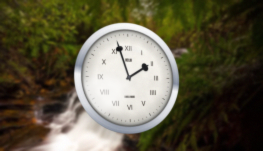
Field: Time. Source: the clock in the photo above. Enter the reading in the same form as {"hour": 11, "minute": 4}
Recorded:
{"hour": 1, "minute": 57}
